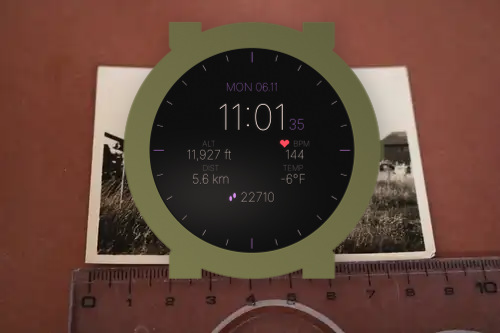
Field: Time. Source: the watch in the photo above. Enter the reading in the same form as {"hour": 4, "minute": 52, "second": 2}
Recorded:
{"hour": 11, "minute": 1, "second": 35}
